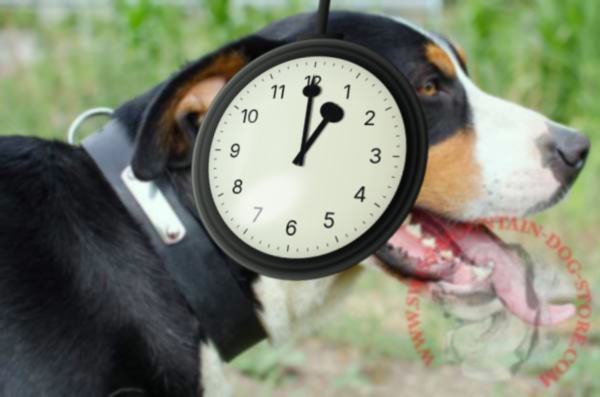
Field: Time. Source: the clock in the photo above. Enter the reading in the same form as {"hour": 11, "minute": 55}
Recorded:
{"hour": 1, "minute": 0}
